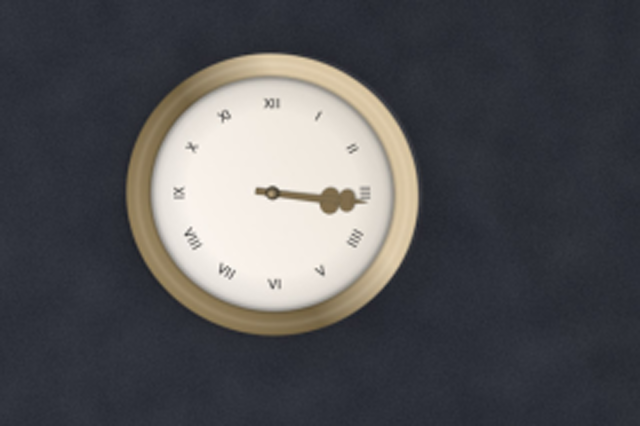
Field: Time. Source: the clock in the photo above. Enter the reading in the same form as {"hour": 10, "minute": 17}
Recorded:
{"hour": 3, "minute": 16}
